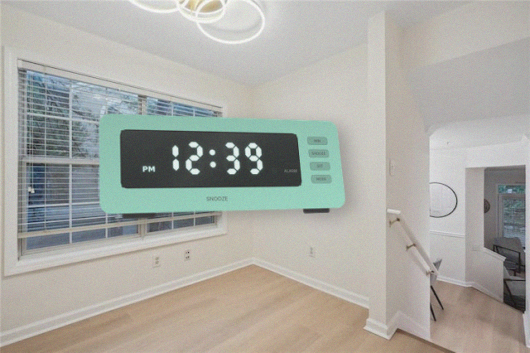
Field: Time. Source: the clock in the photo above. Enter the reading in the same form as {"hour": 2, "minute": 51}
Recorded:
{"hour": 12, "minute": 39}
